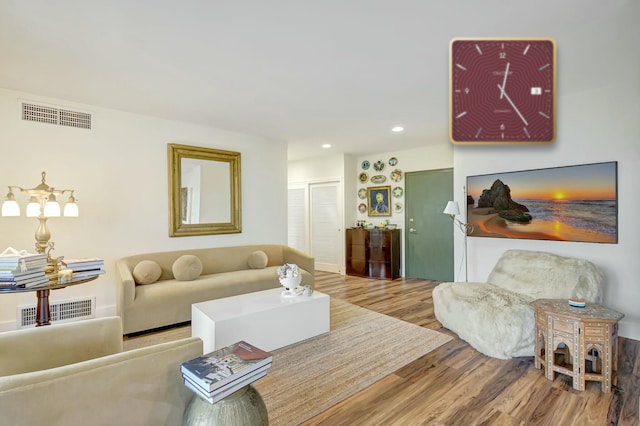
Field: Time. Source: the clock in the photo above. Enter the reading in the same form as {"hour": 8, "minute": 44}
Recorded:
{"hour": 12, "minute": 24}
